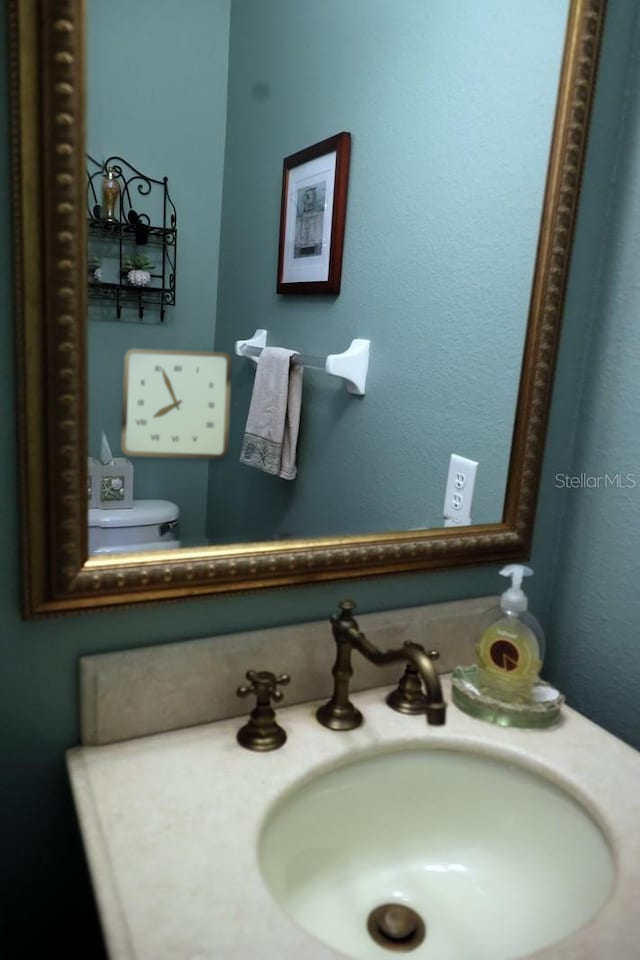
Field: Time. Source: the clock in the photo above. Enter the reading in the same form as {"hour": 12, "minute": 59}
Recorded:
{"hour": 7, "minute": 56}
